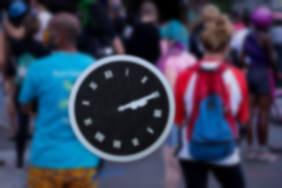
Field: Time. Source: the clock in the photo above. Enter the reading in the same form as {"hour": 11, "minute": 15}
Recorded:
{"hour": 3, "minute": 15}
